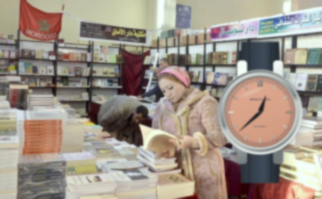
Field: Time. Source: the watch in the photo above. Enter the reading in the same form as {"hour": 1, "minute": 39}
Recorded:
{"hour": 12, "minute": 38}
